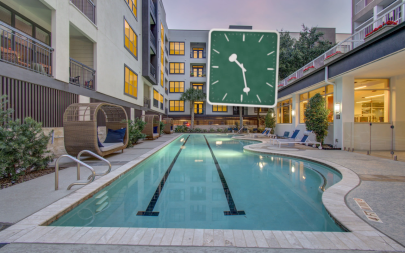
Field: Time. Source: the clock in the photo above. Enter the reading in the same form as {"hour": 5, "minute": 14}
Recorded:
{"hour": 10, "minute": 28}
